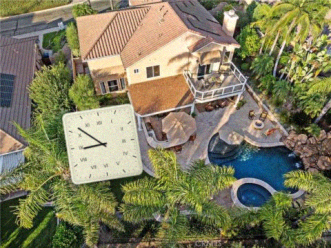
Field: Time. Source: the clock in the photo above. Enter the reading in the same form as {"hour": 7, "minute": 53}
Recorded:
{"hour": 8, "minute": 52}
